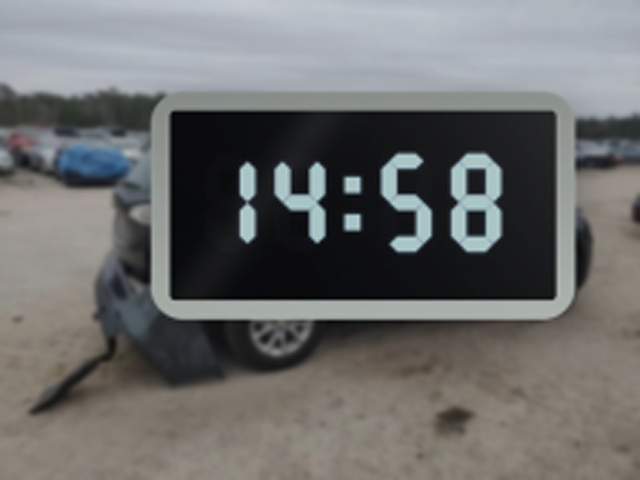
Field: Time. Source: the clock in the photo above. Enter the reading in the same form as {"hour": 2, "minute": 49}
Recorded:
{"hour": 14, "minute": 58}
